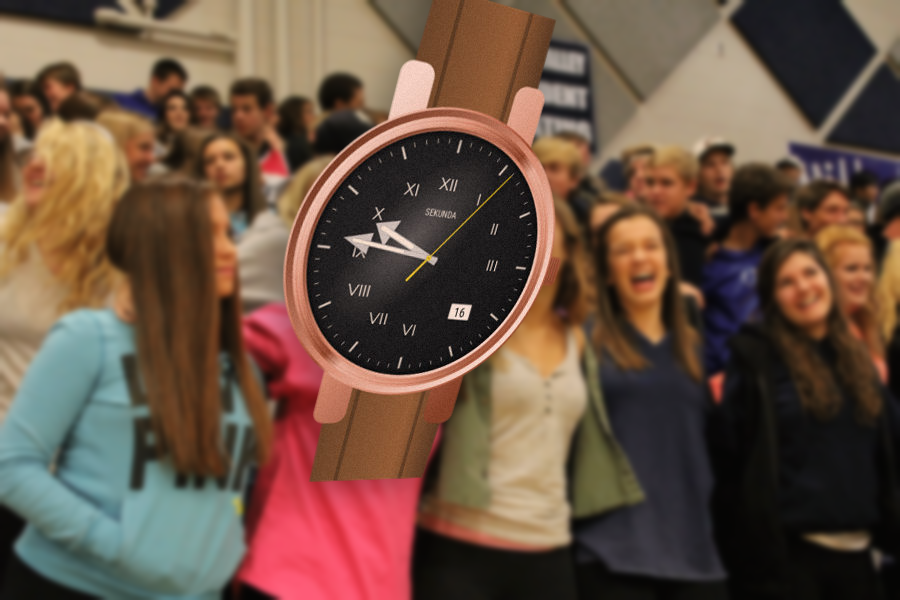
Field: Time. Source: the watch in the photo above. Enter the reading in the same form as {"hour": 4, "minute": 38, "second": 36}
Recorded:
{"hour": 9, "minute": 46, "second": 6}
